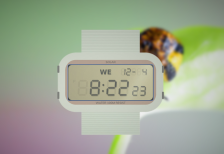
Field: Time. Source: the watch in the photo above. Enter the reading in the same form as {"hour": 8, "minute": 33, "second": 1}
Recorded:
{"hour": 8, "minute": 22, "second": 23}
